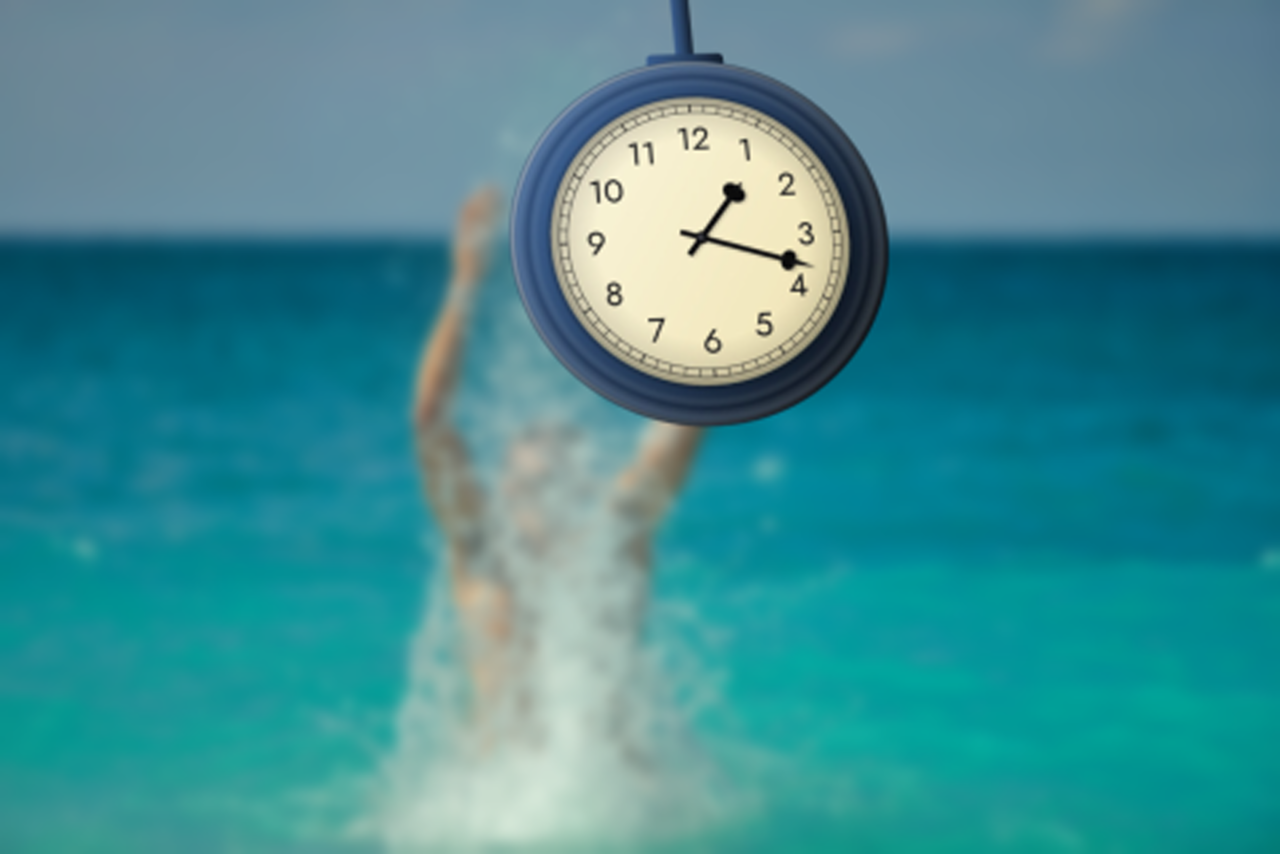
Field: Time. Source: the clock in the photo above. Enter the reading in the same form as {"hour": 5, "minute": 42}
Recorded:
{"hour": 1, "minute": 18}
